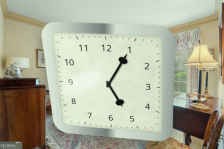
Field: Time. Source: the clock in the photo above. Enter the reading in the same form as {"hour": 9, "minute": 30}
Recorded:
{"hour": 5, "minute": 5}
